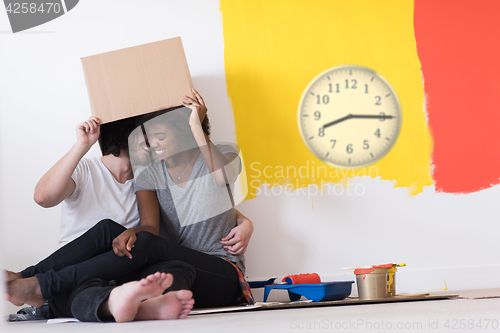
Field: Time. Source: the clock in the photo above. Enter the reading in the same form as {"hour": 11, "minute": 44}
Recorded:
{"hour": 8, "minute": 15}
